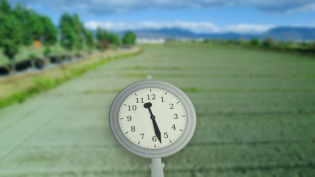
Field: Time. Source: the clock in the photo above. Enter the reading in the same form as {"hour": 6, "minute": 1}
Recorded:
{"hour": 11, "minute": 28}
